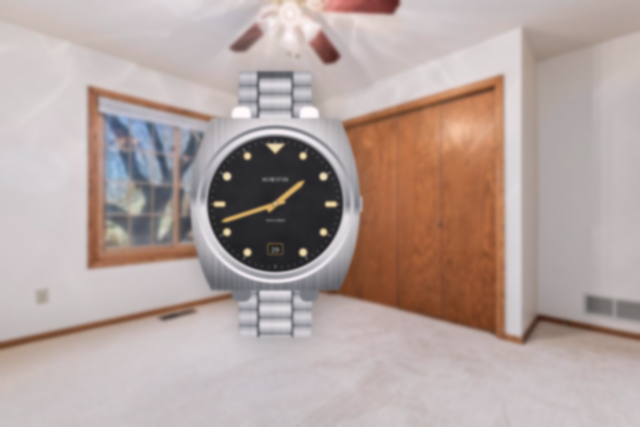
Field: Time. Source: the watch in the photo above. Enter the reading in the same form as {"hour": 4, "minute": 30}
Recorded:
{"hour": 1, "minute": 42}
